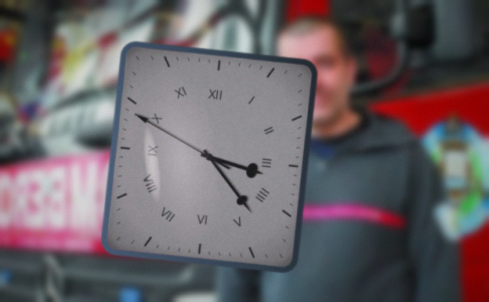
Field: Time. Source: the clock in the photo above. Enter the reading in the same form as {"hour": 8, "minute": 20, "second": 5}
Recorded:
{"hour": 3, "minute": 22, "second": 49}
